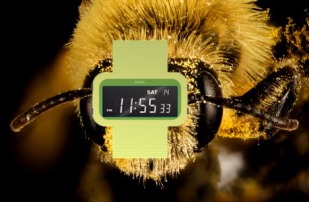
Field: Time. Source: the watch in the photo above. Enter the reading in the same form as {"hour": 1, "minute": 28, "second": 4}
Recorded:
{"hour": 11, "minute": 55, "second": 33}
